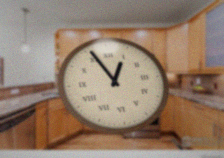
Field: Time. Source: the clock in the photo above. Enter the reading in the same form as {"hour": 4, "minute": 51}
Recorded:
{"hour": 12, "minute": 56}
